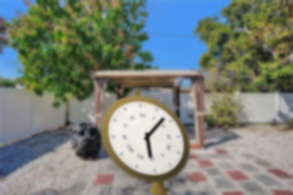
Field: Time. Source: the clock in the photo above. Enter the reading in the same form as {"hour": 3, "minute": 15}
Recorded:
{"hour": 6, "minute": 8}
